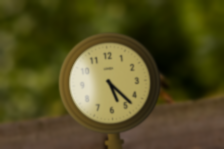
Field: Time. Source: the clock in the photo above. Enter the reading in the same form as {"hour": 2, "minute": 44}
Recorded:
{"hour": 5, "minute": 23}
